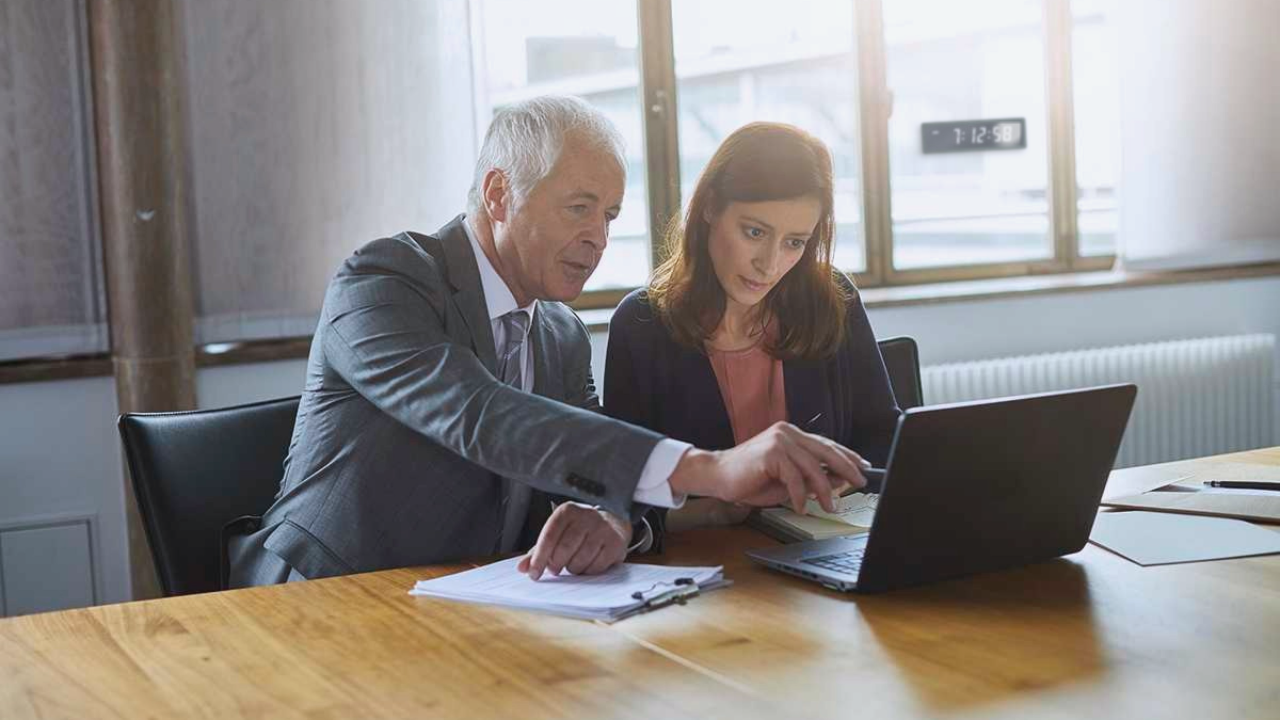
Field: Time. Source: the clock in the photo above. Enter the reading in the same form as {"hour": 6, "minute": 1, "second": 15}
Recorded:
{"hour": 7, "minute": 12, "second": 58}
